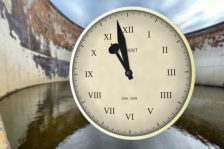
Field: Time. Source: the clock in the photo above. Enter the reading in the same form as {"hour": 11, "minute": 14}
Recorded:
{"hour": 10, "minute": 58}
